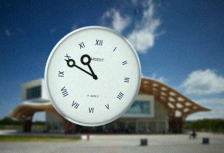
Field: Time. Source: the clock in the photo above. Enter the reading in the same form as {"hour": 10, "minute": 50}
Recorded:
{"hour": 10, "minute": 49}
